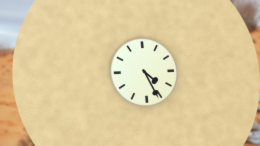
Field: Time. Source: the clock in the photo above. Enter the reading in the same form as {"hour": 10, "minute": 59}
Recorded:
{"hour": 4, "minute": 26}
